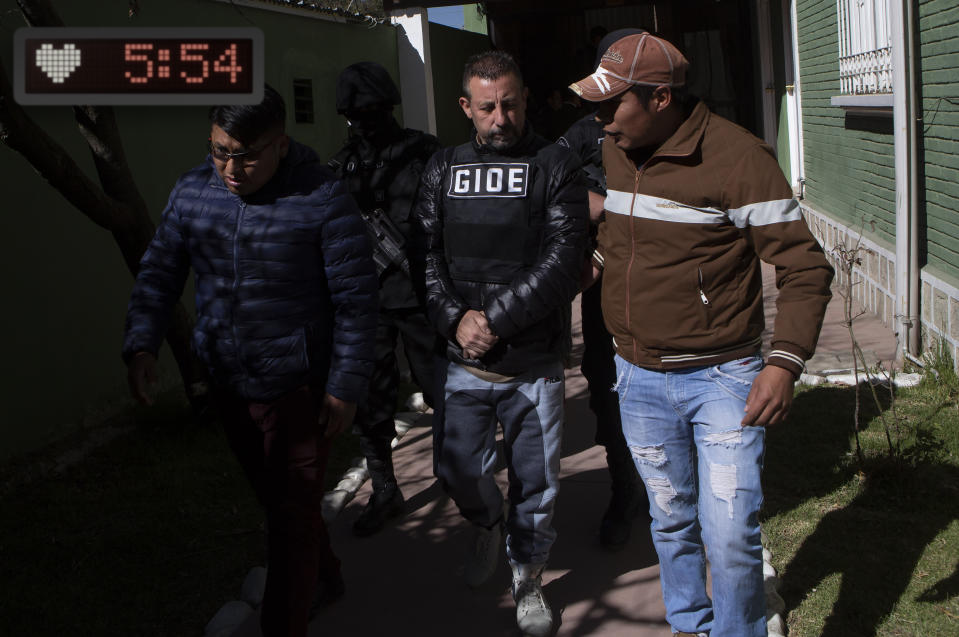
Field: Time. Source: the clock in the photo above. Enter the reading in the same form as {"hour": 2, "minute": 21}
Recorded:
{"hour": 5, "minute": 54}
